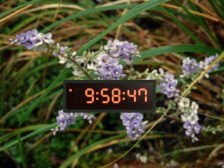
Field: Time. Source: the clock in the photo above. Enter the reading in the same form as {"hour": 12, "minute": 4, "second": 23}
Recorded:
{"hour": 9, "minute": 58, "second": 47}
